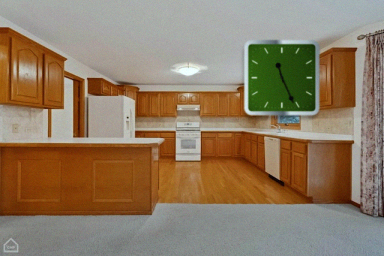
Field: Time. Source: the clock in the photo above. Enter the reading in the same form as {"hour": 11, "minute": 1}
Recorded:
{"hour": 11, "minute": 26}
